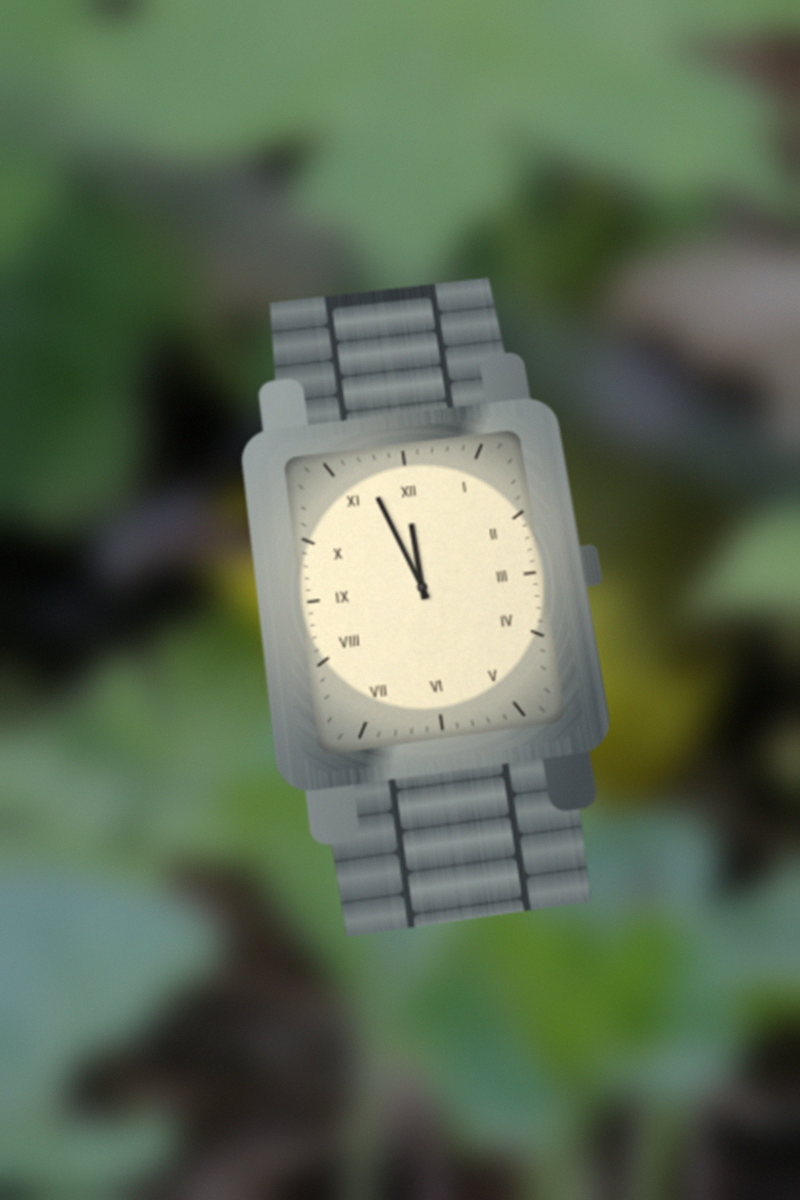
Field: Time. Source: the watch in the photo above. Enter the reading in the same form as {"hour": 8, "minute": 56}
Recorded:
{"hour": 11, "minute": 57}
